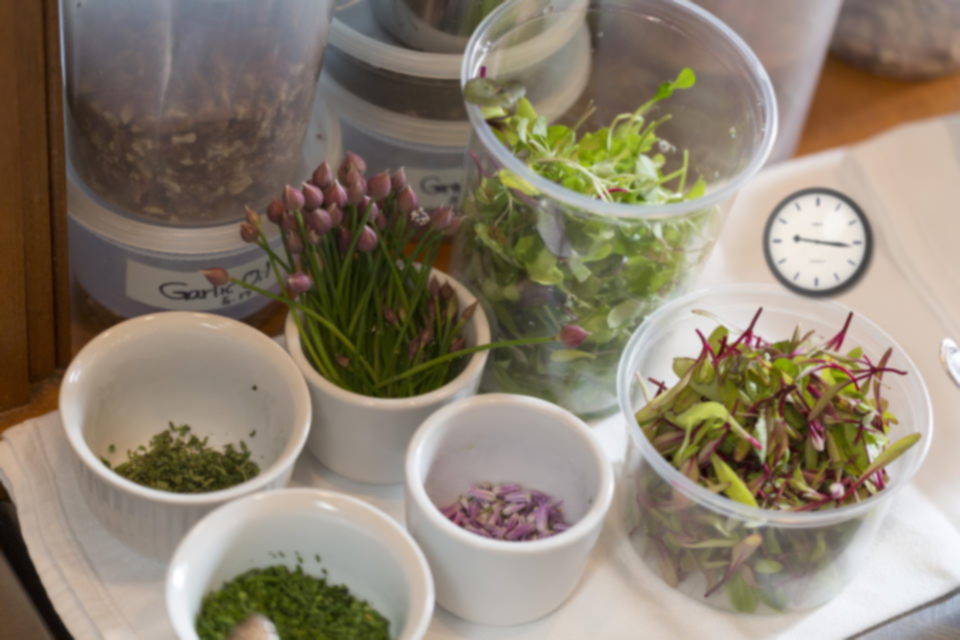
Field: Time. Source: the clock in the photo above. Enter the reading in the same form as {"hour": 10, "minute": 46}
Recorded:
{"hour": 9, "minute": 16}
